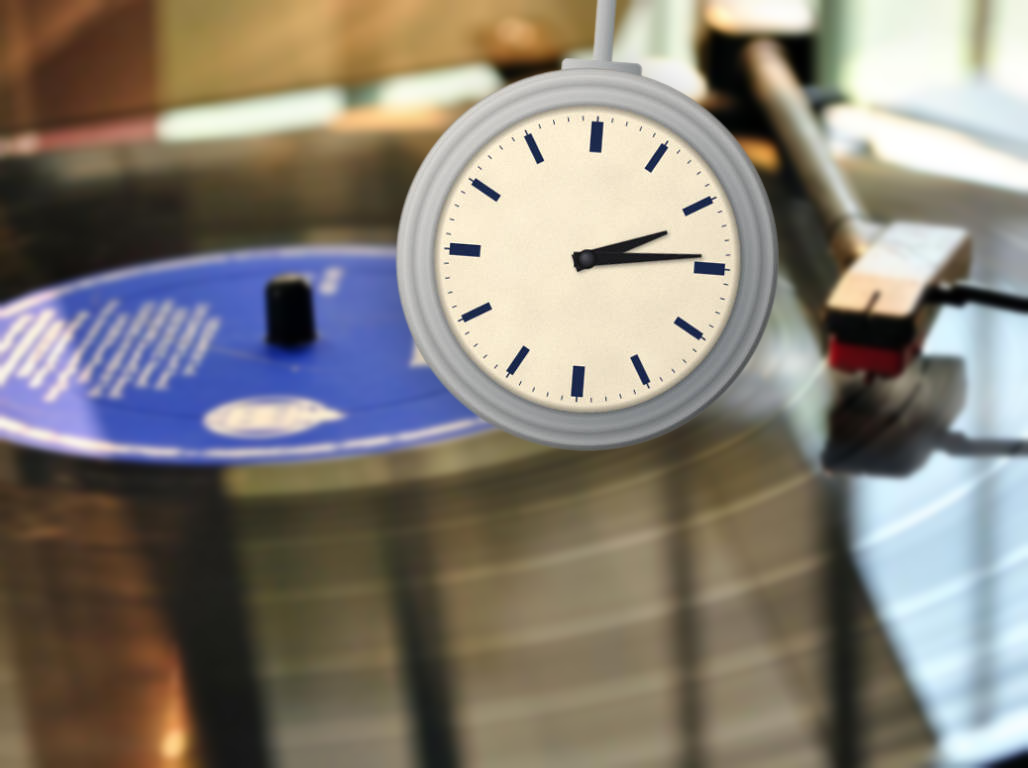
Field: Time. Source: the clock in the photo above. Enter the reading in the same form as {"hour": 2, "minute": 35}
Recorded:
{"hour": 2, "minute": 14}
